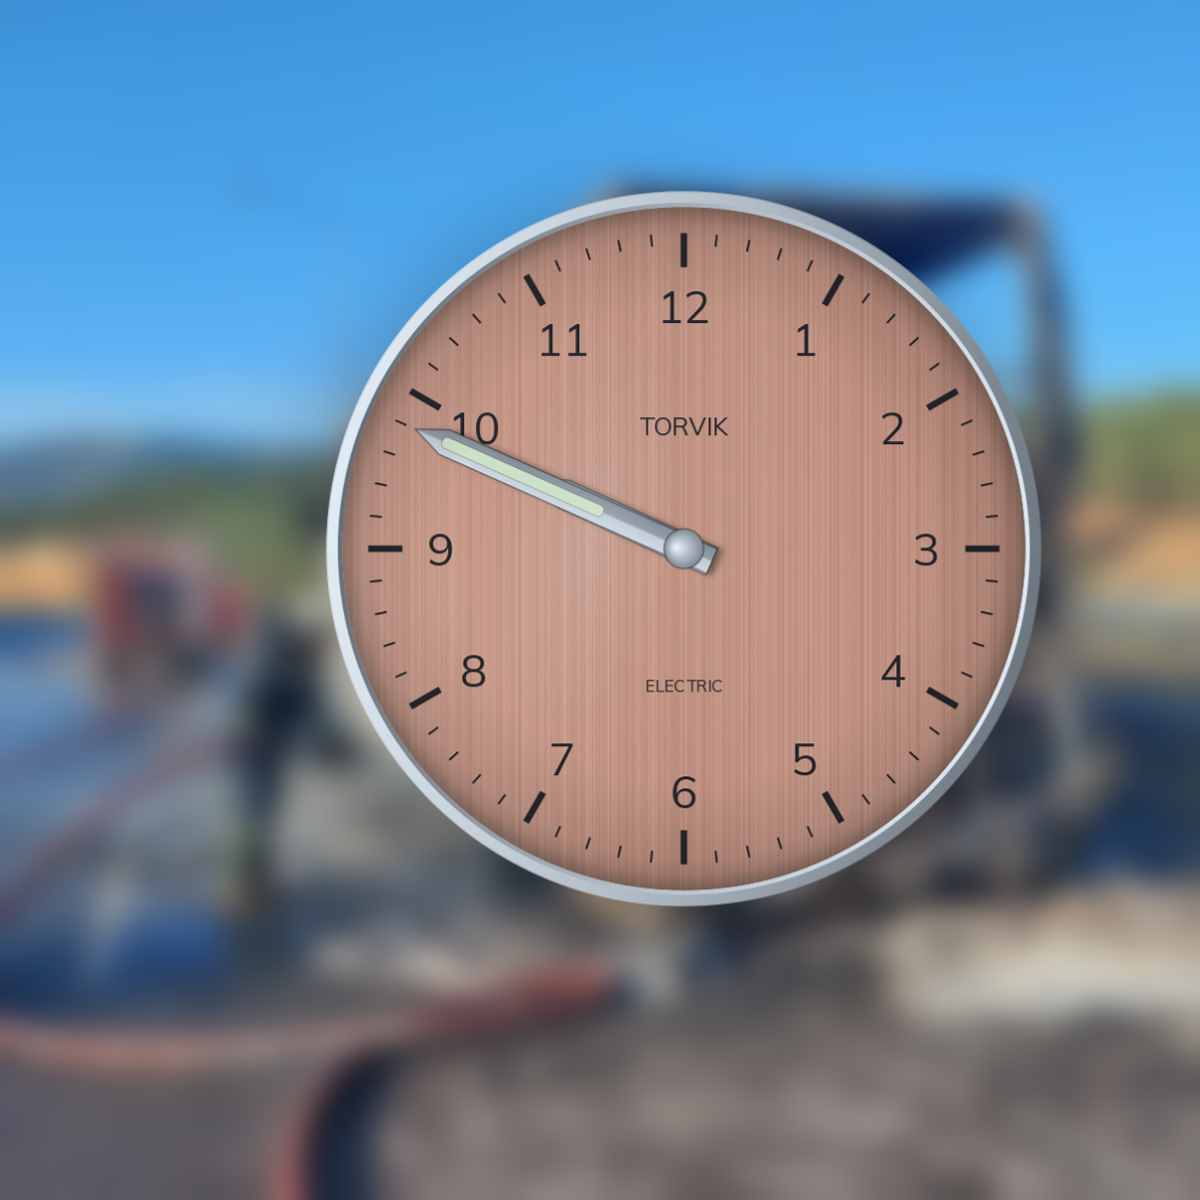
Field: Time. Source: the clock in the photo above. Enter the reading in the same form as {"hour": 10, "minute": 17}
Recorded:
{"hour": 9, "minute": 49}
